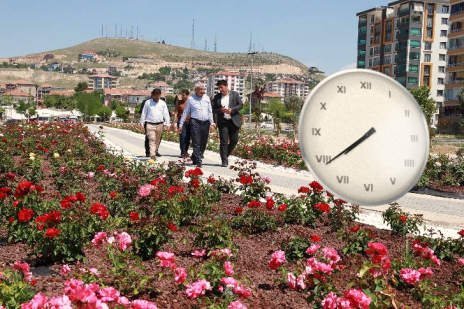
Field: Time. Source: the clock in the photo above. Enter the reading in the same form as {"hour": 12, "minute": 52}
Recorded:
{"hour": 7, "minute": 39}
